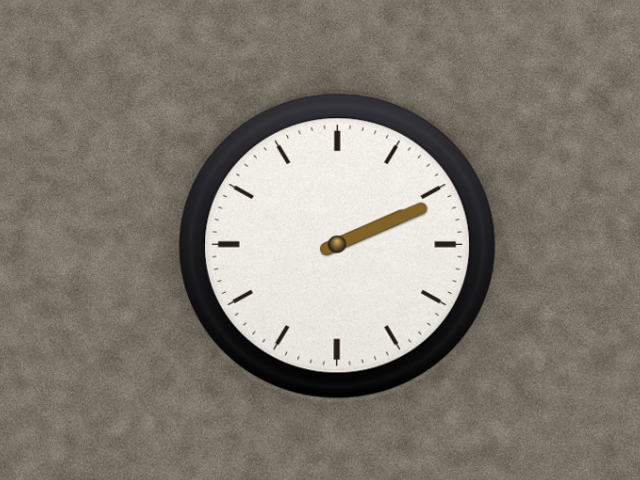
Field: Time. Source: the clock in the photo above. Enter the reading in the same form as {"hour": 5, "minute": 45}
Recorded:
{"hour": 2, "minute": 11}
